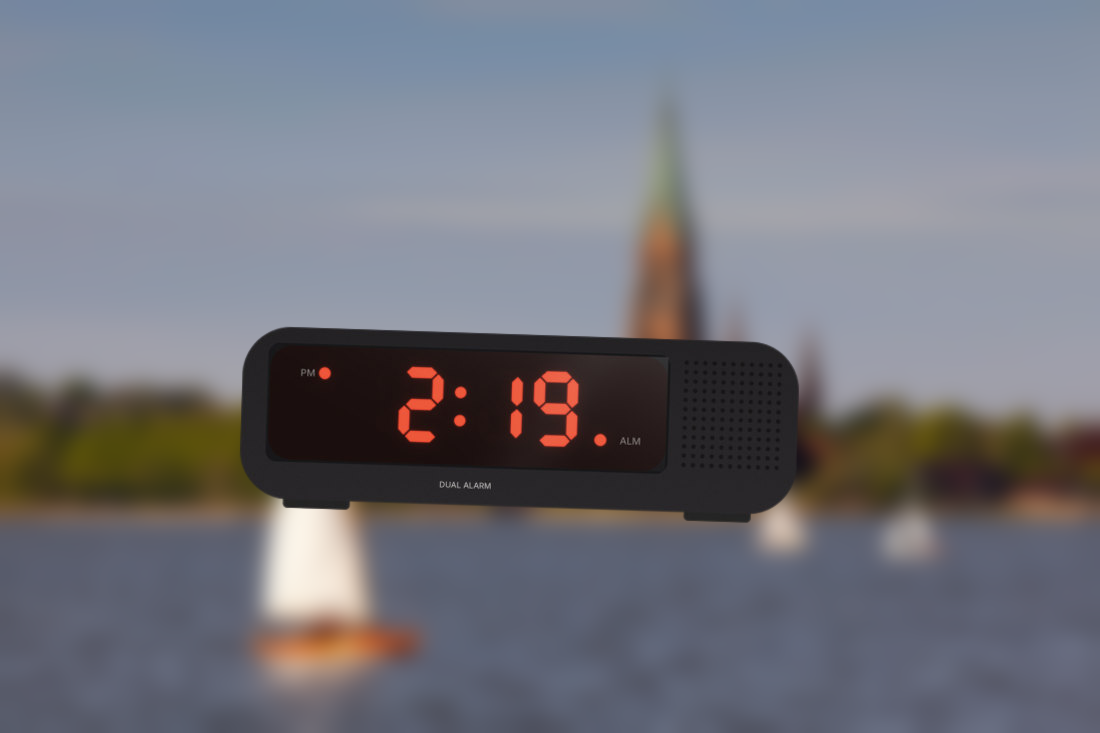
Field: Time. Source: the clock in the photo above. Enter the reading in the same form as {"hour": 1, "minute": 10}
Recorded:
{"hour": 2, "minute": 19}
